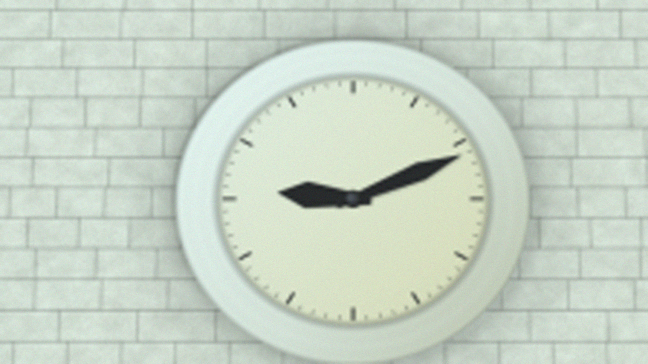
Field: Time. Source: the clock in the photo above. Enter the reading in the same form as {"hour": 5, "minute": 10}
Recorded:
{"hour": 9, "minute": 11}
